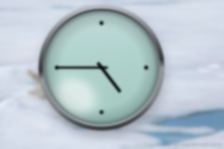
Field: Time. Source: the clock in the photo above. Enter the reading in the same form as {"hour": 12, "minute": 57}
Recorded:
{"hour": 4, "minute": 45}
